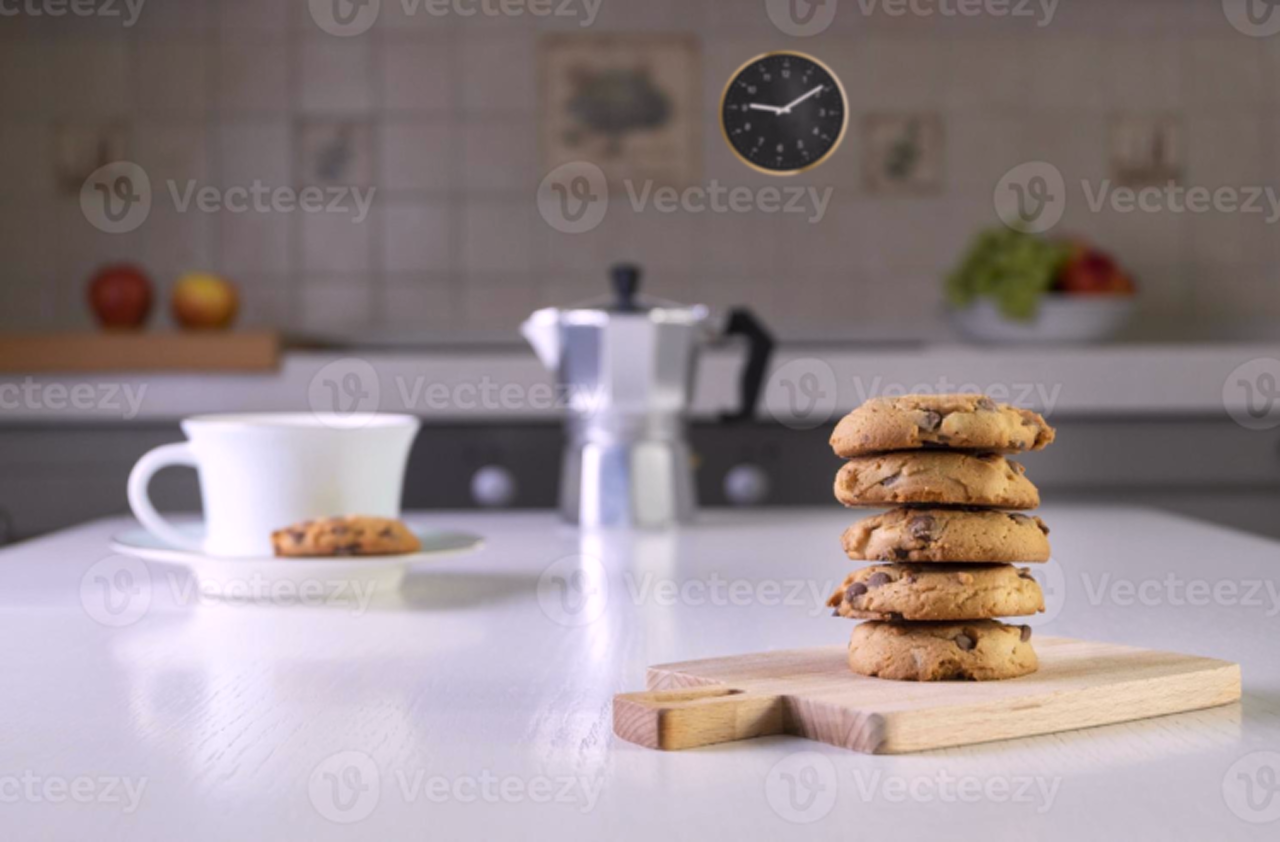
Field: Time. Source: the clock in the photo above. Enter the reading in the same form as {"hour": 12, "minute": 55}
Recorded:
{"hour": 9, "minute": 9}
